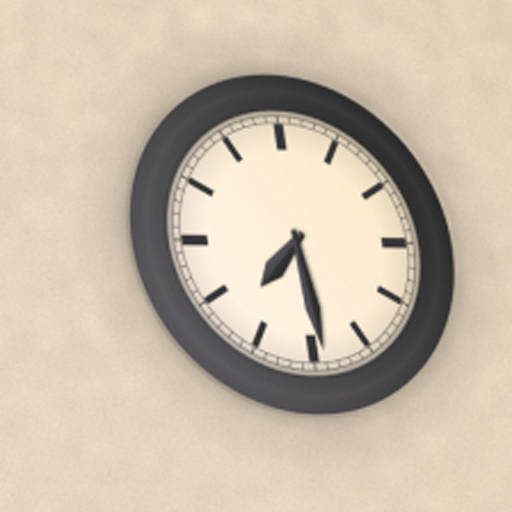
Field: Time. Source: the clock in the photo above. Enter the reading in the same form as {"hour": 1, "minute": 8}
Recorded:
{"hour": 7, "minute": 29}
